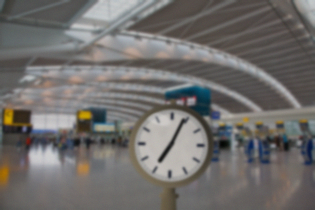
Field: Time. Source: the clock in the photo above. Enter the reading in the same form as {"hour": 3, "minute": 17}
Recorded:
{"hour": 7, "minute": 4}
